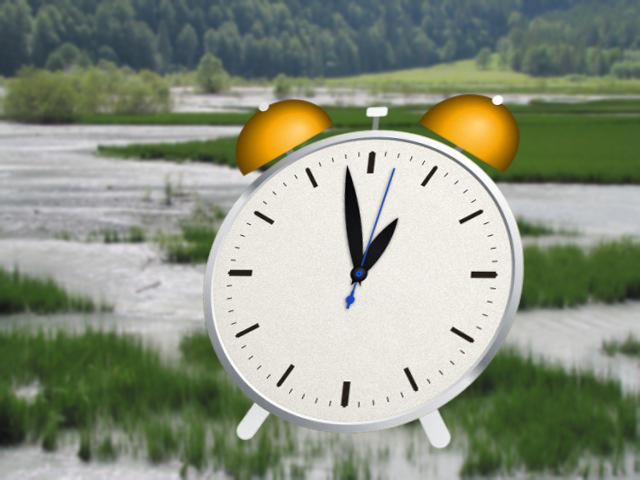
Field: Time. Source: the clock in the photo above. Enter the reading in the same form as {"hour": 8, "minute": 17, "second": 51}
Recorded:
{"hour": 12, "minute": 58, "second": 2}
